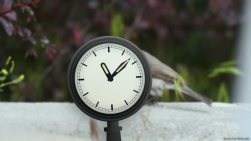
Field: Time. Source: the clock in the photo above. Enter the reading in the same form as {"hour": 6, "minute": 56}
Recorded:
{"hour": 11, "minute": 8}
